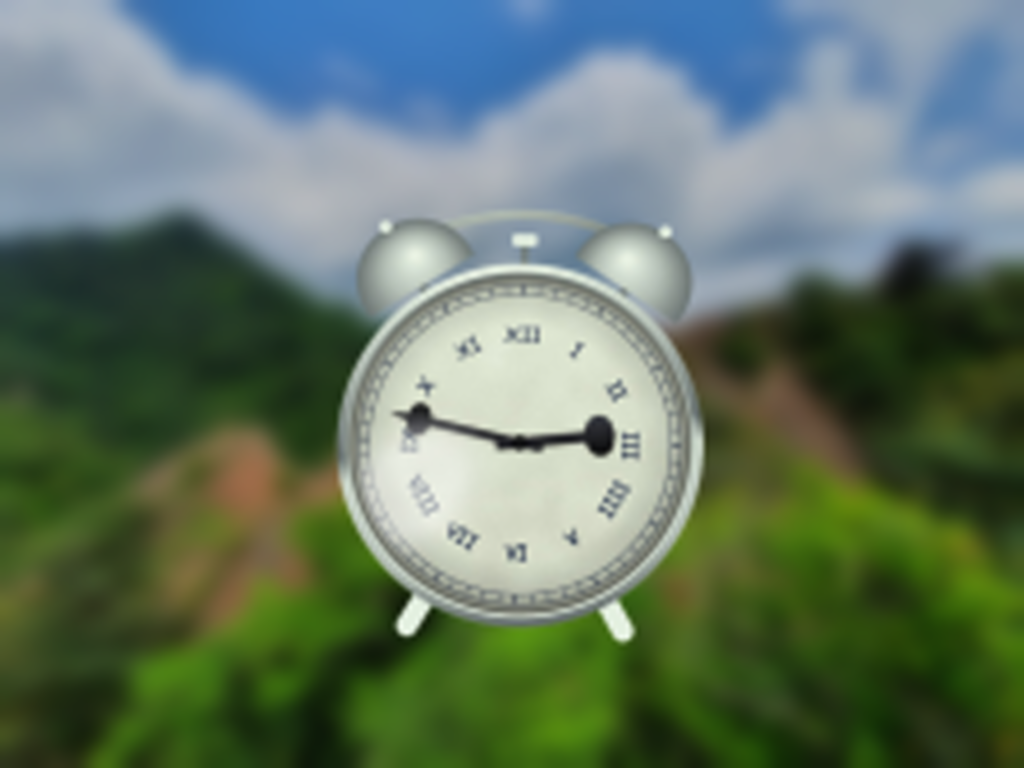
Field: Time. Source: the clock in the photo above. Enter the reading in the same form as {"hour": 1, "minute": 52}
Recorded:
{"hour": 2, "minute": 47}
